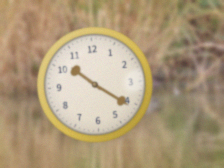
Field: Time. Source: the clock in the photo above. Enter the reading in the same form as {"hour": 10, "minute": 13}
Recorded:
{"hour": 10, "minute": 21}
